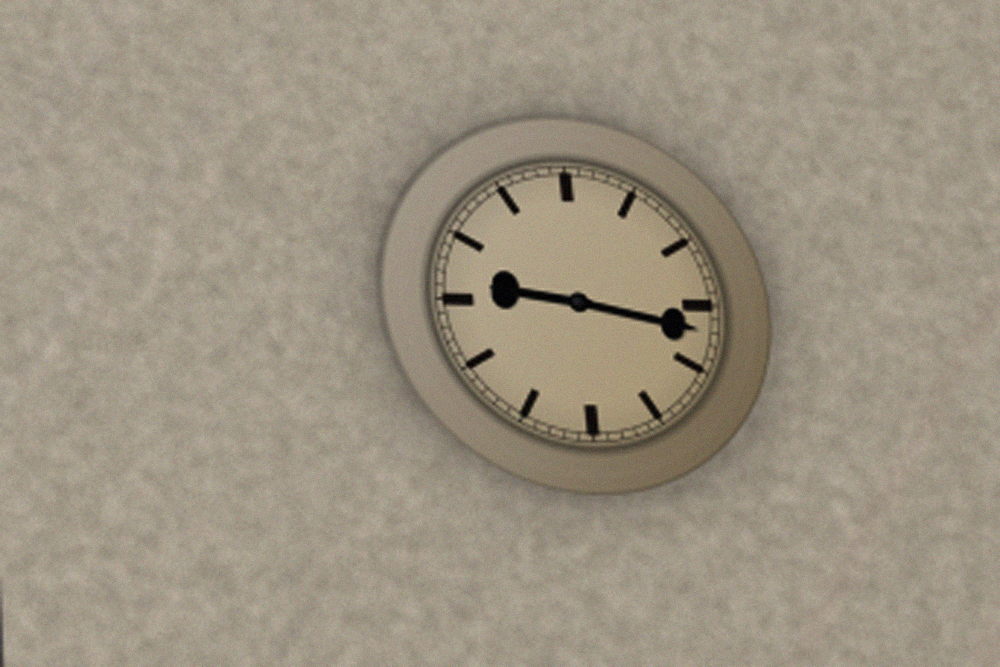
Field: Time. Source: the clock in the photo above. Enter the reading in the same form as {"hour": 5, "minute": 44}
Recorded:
{"hour": 9, "minute": 17}
